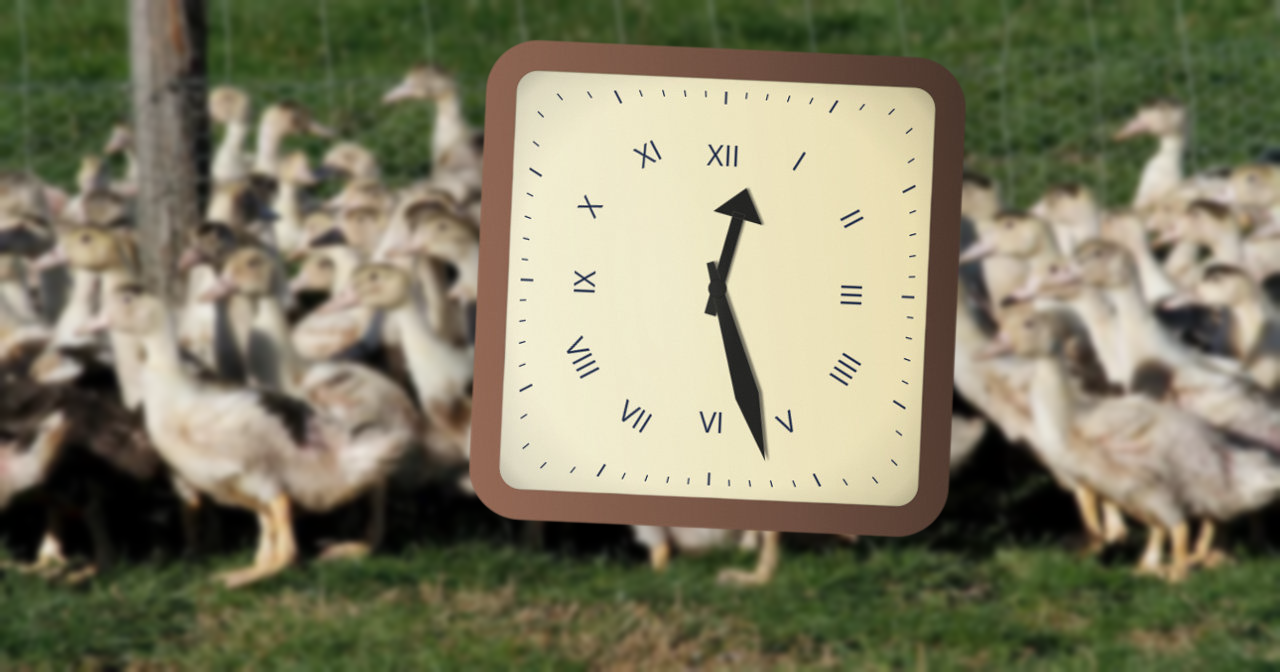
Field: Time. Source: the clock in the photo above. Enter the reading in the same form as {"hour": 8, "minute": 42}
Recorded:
{"hour": 12, "minute": 27}
